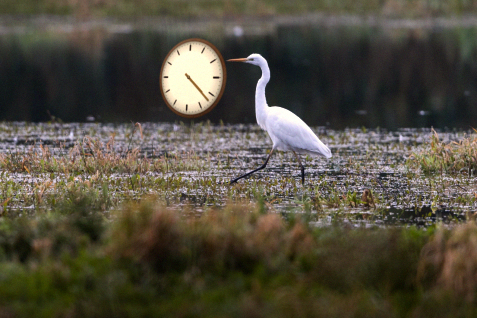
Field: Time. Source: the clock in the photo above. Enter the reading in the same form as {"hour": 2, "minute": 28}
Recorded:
{"hour": 4, "minute": 22}
